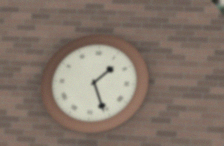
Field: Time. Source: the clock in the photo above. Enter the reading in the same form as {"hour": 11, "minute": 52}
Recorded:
{"hour": 1, "minute": 26}
